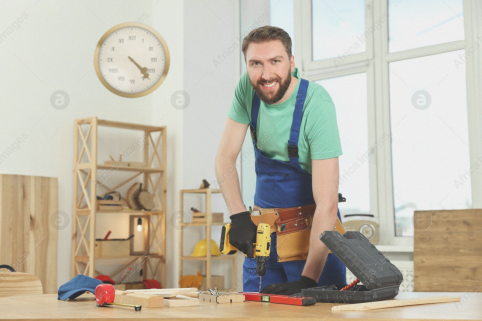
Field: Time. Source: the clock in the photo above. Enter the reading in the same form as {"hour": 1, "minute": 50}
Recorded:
{"hour": 4, "minute": 23}
